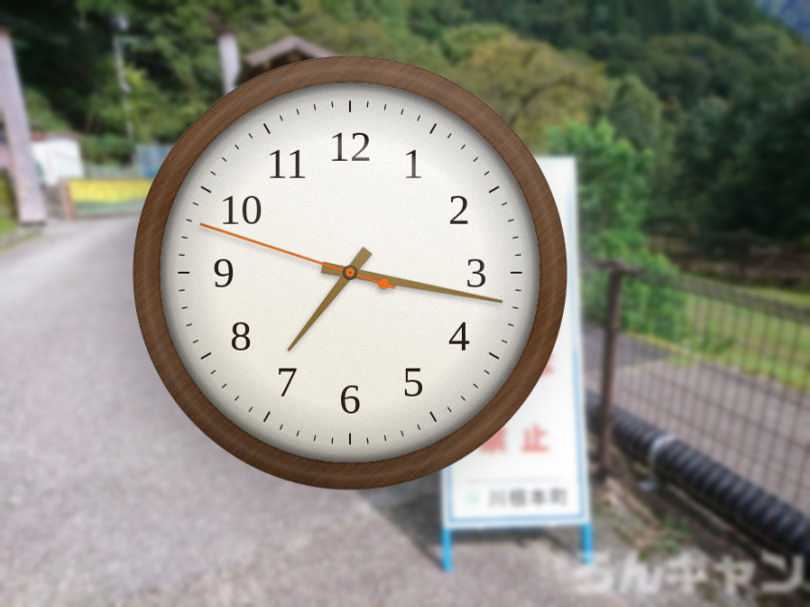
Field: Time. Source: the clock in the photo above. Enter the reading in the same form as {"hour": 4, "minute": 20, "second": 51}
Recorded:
{"hour": 7, "minute": 16, "second": 48}
